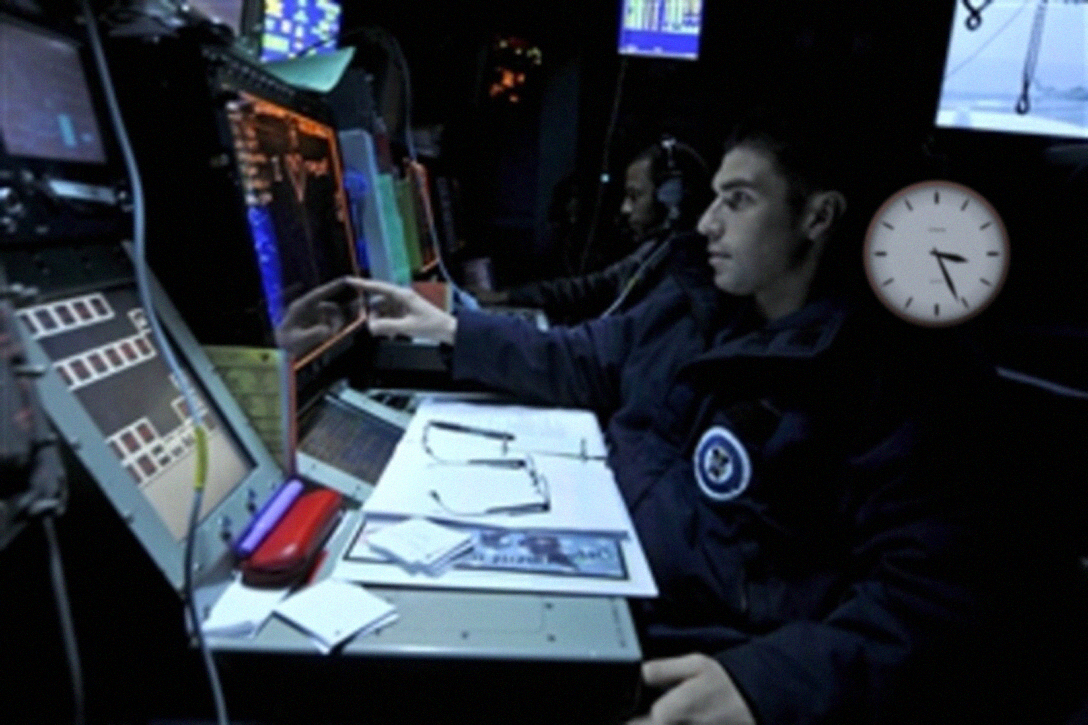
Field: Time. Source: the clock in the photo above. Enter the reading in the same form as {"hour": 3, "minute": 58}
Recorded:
{"hour": 3, "minute": 26}
